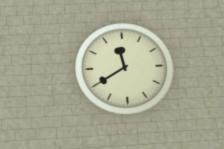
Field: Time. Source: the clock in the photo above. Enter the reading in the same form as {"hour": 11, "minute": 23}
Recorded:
{"hour": 11, "minute": 40}
